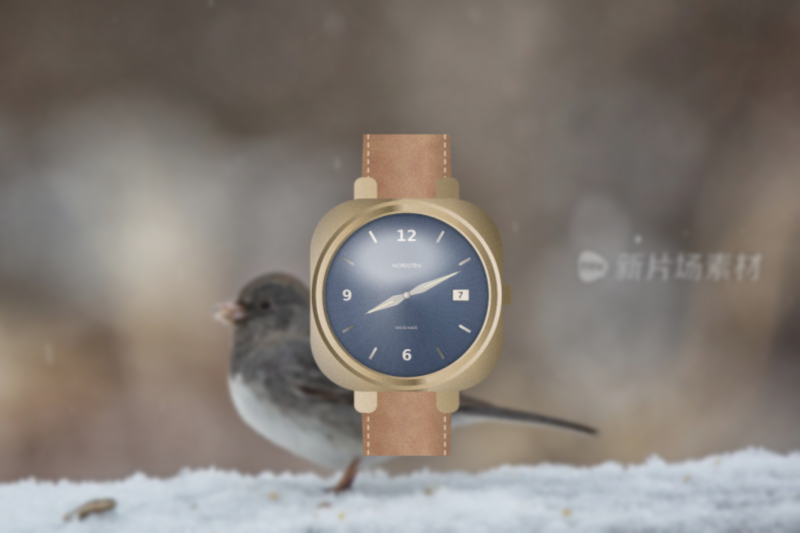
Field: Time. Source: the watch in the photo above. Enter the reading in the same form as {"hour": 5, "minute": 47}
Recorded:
{"hour": 8, "minute": 11}
